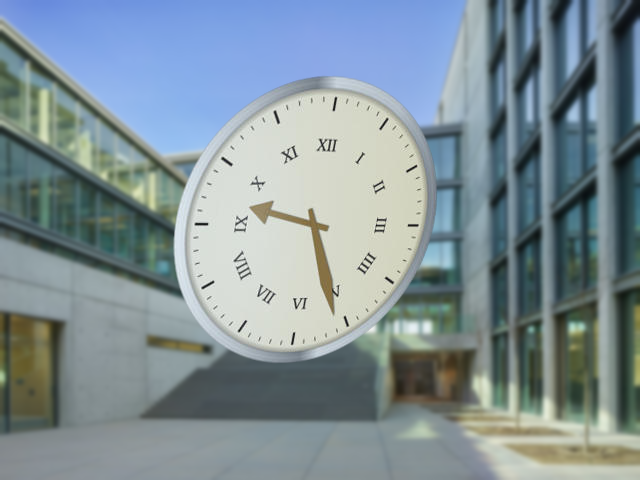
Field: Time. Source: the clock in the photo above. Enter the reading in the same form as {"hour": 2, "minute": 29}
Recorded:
{"hour": 9, "minute": 26}
